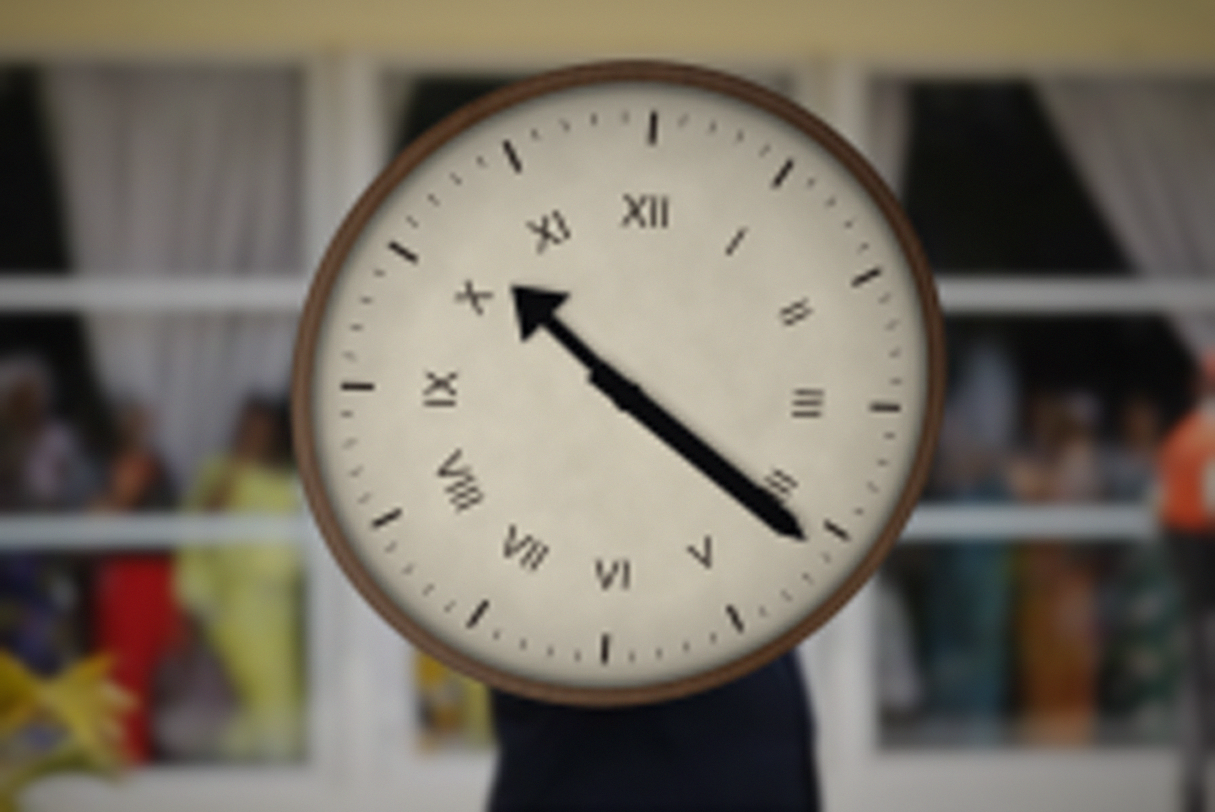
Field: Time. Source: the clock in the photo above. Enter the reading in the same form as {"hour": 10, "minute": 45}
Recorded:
{"hour": 10, "minute": 21}
